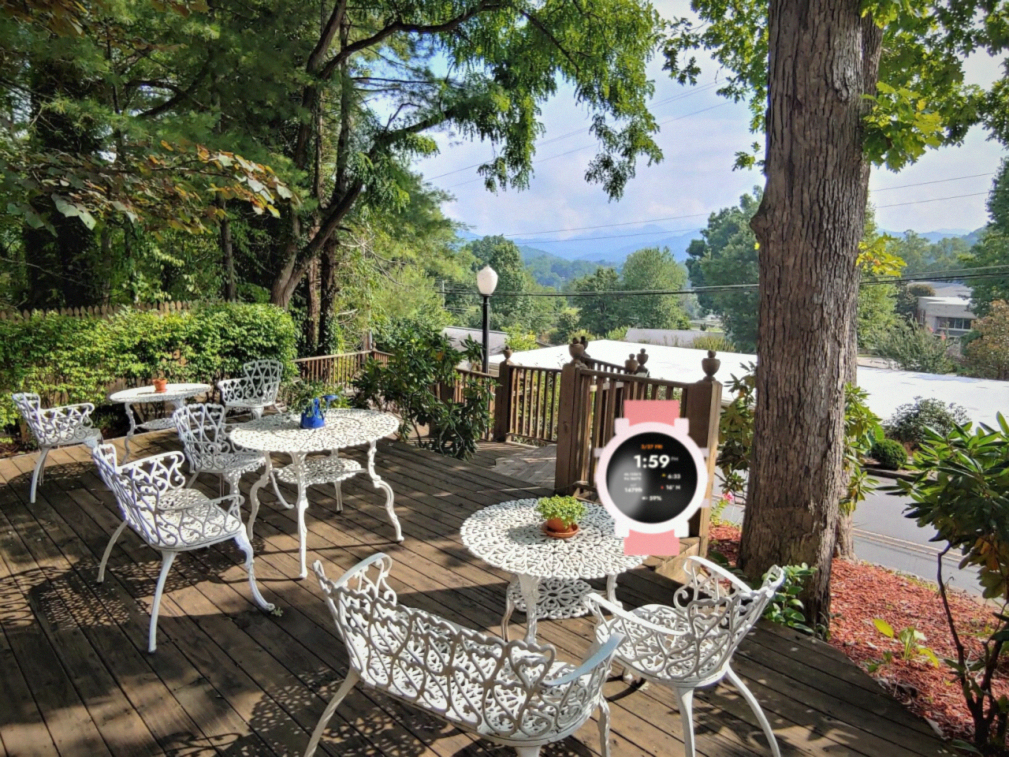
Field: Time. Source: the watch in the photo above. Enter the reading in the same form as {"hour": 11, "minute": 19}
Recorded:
{"hour": 1, "minute": 59}
